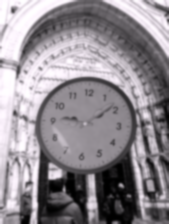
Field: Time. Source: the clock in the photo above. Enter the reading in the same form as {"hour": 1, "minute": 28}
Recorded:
{"hour": 9, "minute": 8}
